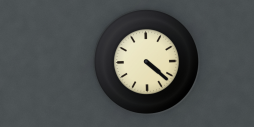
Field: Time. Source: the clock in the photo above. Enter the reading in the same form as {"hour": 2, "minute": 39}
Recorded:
{"hour": 4, "minute": 22}
